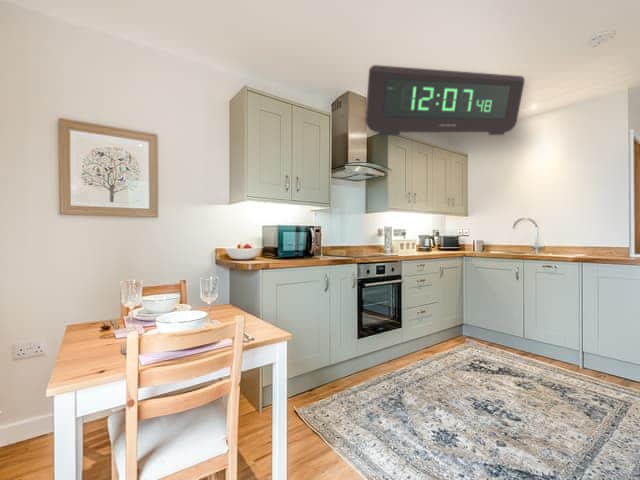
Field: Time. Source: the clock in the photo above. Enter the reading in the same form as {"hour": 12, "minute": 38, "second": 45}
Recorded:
{"hour": 12, "minute": 7, "second": 48}
